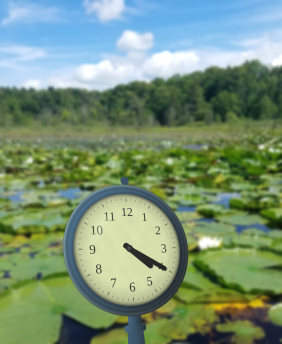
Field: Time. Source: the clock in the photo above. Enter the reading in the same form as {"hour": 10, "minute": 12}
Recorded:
{"hour": 4, "minute": 20}
